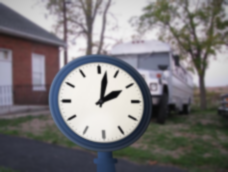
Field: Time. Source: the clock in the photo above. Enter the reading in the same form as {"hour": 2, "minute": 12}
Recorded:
{"hour": 2, "minute": 2}
